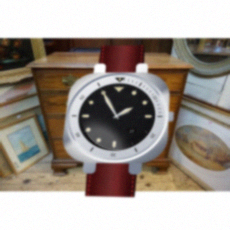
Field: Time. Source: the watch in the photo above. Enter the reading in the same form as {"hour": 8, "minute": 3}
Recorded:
{"hour": 1, "minute": 55}
